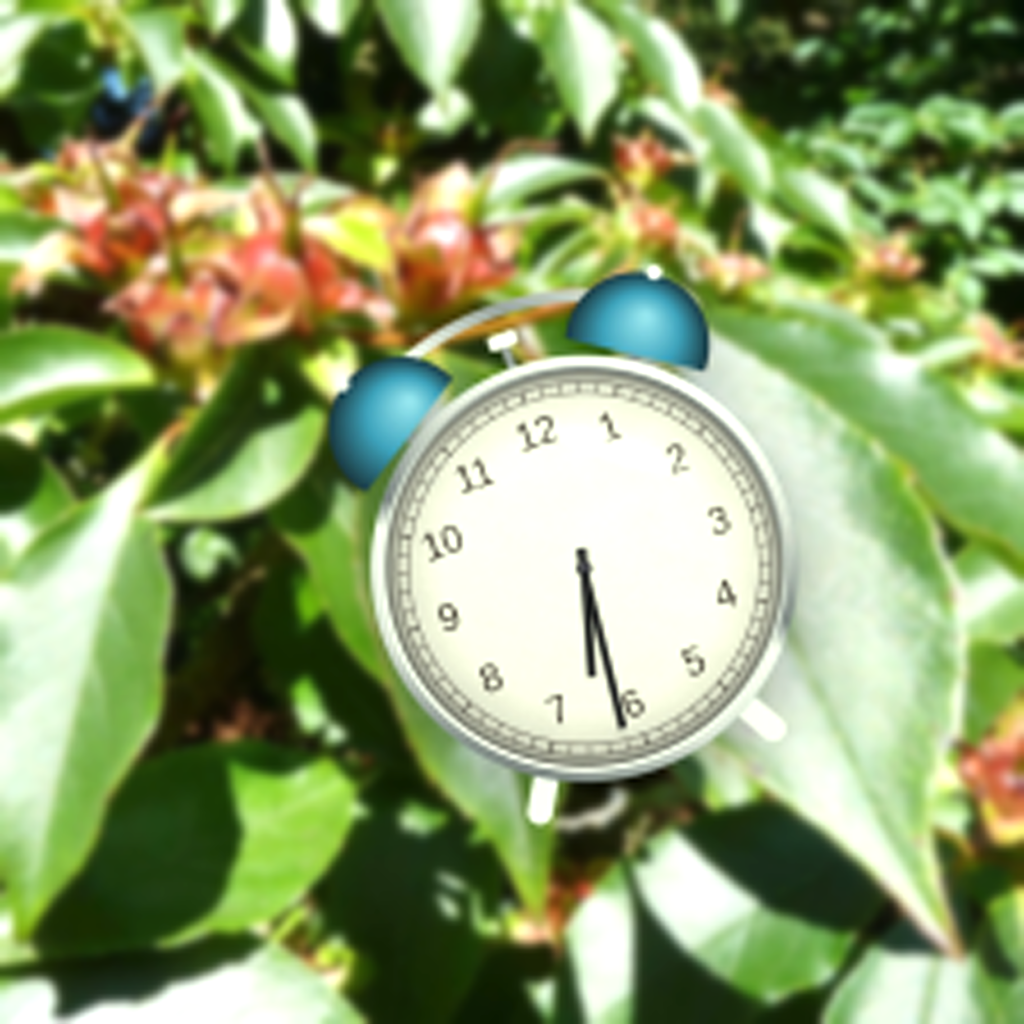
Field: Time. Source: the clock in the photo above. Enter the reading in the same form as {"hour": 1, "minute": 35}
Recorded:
{"hour": 6, "minute": 31}
